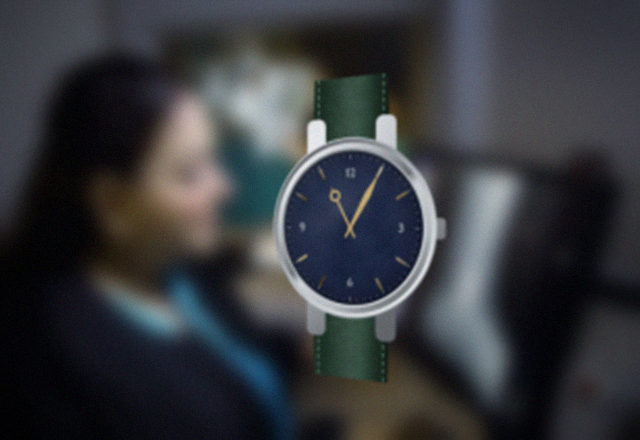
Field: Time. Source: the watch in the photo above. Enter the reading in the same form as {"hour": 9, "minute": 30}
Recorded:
{"hour": 11, "minute": 5}
